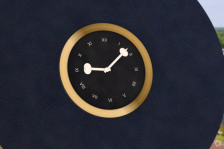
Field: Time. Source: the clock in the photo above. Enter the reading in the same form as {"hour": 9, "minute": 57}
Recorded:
{"hour": 9, "minute": 8}
